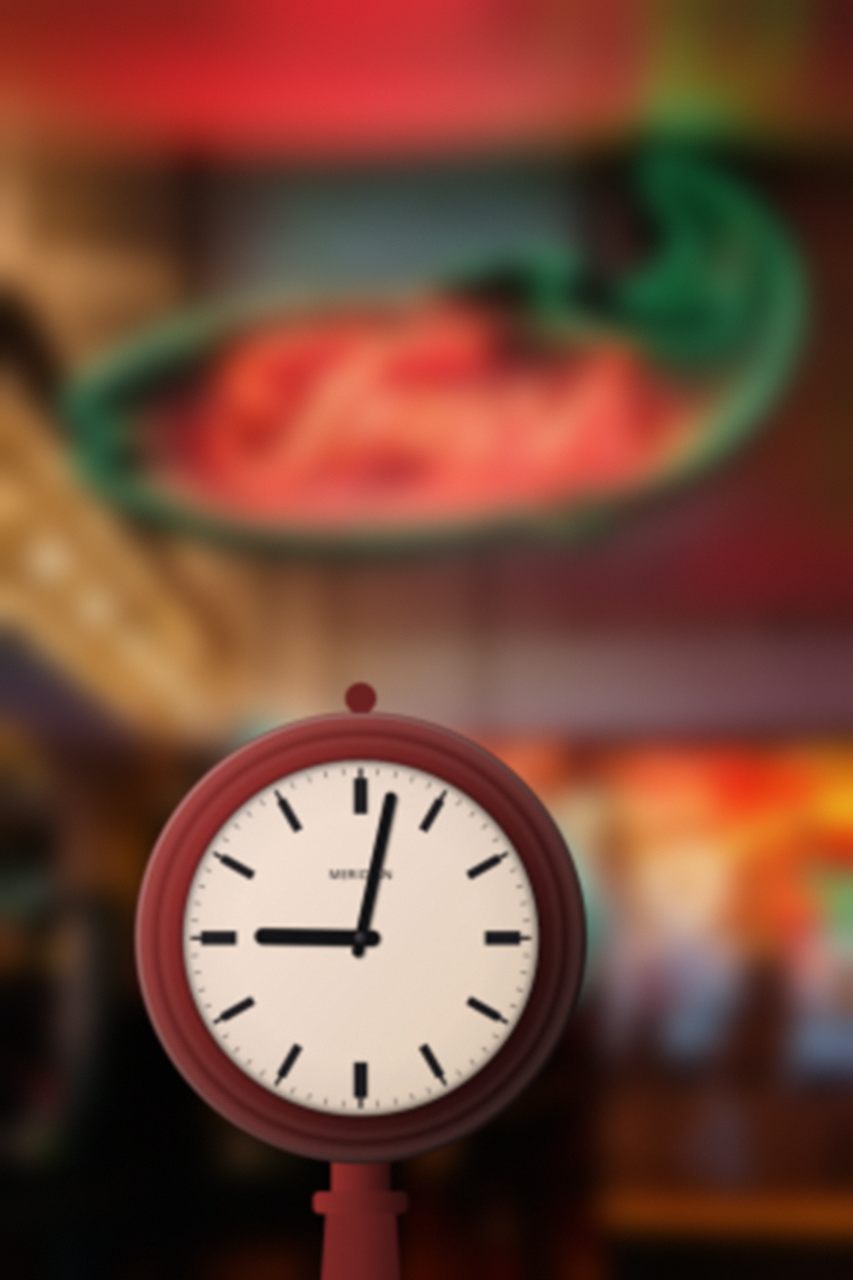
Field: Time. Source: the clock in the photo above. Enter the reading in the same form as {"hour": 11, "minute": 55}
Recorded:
{"hour": 9, "minute": 2}
